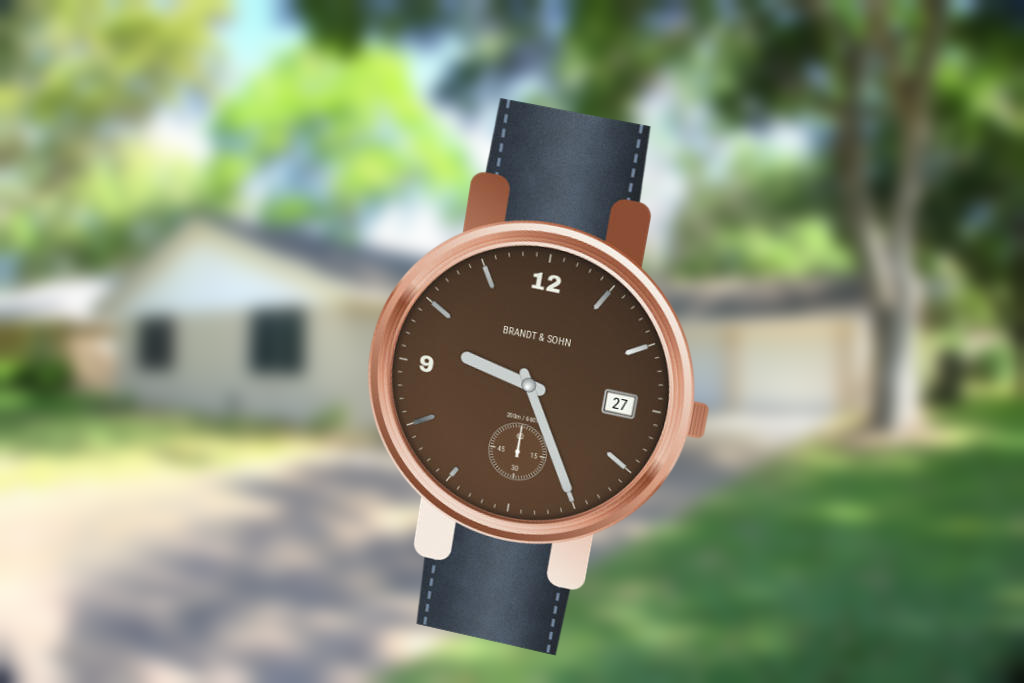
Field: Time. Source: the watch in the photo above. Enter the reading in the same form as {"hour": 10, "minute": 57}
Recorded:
{"hour": 9, "minute": 25}
